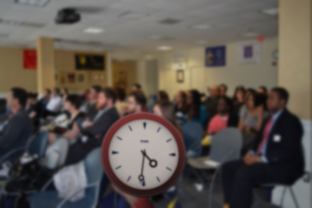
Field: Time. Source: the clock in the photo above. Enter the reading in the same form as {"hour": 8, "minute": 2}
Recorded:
{"hour": 4, "minute": 31}
